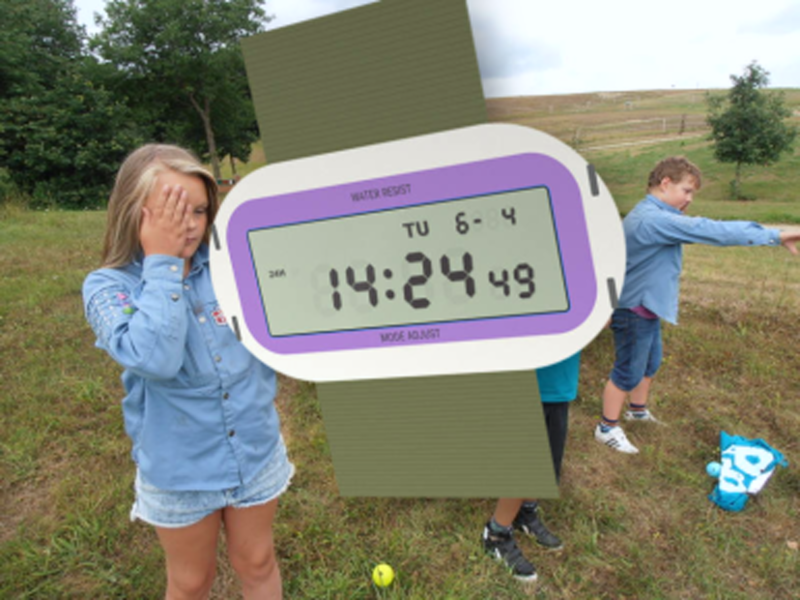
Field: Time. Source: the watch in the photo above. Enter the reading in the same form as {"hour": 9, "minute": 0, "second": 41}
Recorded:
{"hour": 14, "minute": 24, "second": 49}
